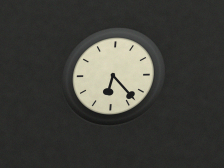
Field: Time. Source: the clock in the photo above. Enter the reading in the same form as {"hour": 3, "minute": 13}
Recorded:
{"hour": 6, "minute": 23}
